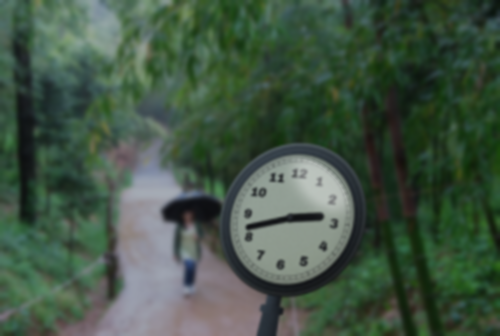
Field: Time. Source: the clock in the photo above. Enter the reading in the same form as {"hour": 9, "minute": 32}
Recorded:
{"hour": 2, "minute": 42}
